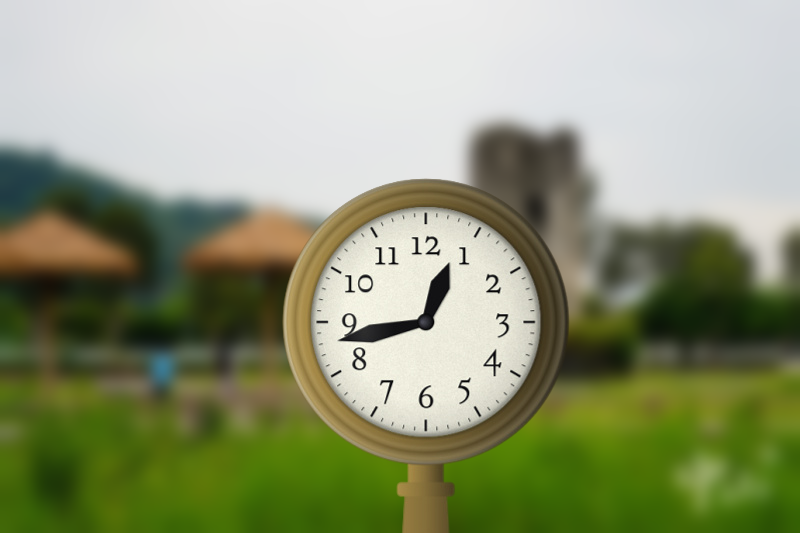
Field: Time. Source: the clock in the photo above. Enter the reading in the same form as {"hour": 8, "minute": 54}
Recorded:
{"hour": 12, "minute": 43}
